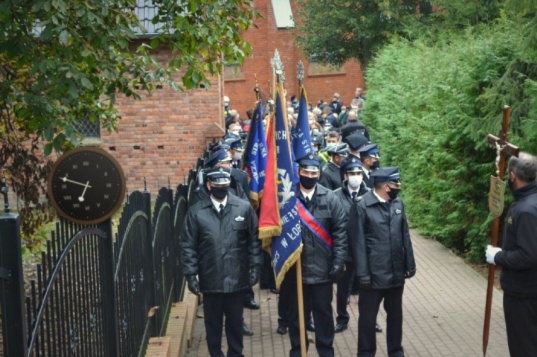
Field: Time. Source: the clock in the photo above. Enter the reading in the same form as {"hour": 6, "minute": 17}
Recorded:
{"hour": 6, "minute": 48}
